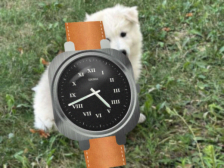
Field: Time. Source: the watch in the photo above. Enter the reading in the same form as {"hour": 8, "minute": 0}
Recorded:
{"hour": 4, "minute": 42}
